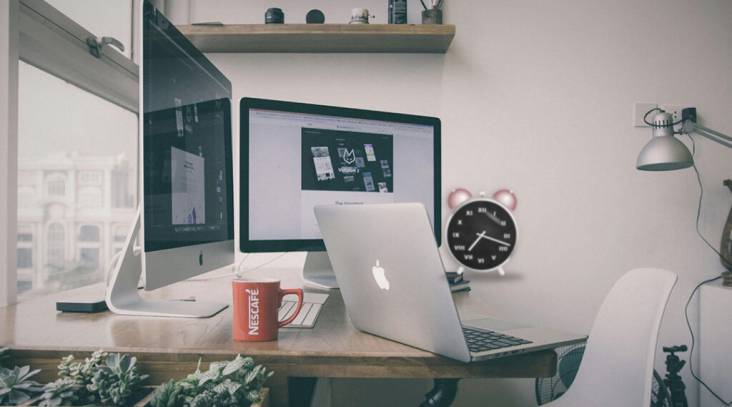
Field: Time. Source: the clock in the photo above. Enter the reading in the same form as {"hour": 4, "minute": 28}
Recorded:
{"hour": 7, "minute": 18}
